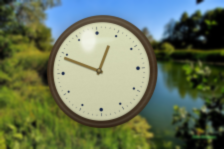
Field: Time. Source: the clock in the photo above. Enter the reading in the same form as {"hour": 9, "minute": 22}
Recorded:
{"hour": 12, "minute": 49}
